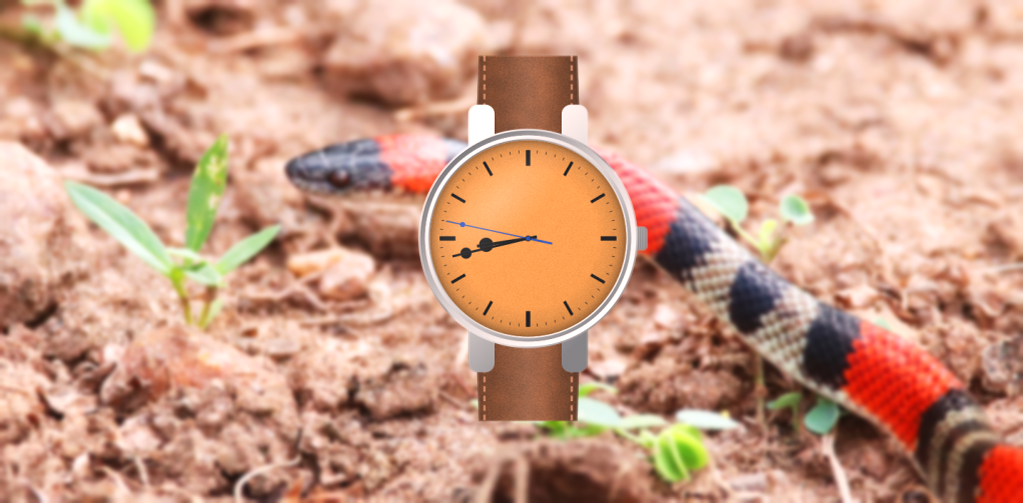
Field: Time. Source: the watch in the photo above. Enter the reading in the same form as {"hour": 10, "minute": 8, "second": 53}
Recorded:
{"hour": 8, "minute": 42, "second": 47}
